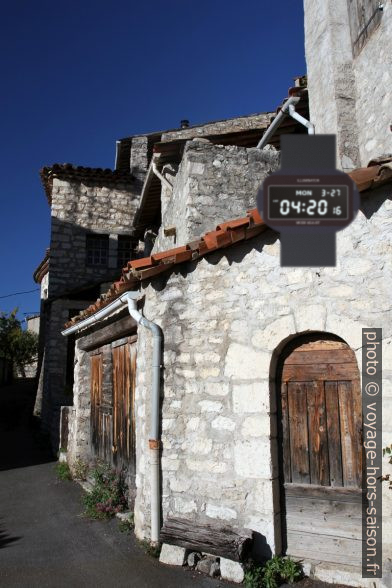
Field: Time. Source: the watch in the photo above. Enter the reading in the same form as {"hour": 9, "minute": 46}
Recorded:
{"hour": 4, "minute": 20}
